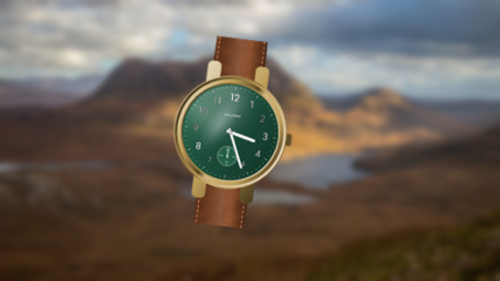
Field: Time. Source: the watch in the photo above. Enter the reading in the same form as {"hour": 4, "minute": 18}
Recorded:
{"hour": 3, "minute": 26}
